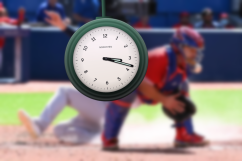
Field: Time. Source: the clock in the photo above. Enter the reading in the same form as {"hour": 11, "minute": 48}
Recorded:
{"hour": 3, "minute": 18}
